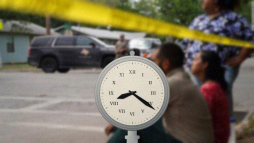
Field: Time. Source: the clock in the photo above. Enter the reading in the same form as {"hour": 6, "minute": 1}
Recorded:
{"hour": 8, "minute": 21}
